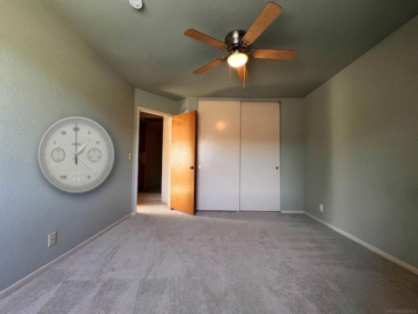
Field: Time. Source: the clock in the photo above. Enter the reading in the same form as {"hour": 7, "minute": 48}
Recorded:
{"hour": 1, "minute": 22}
